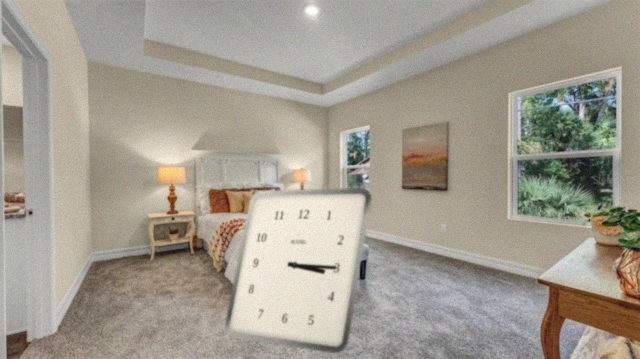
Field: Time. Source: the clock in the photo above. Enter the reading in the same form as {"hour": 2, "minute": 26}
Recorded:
{"hour": 3, "minute": 15}
